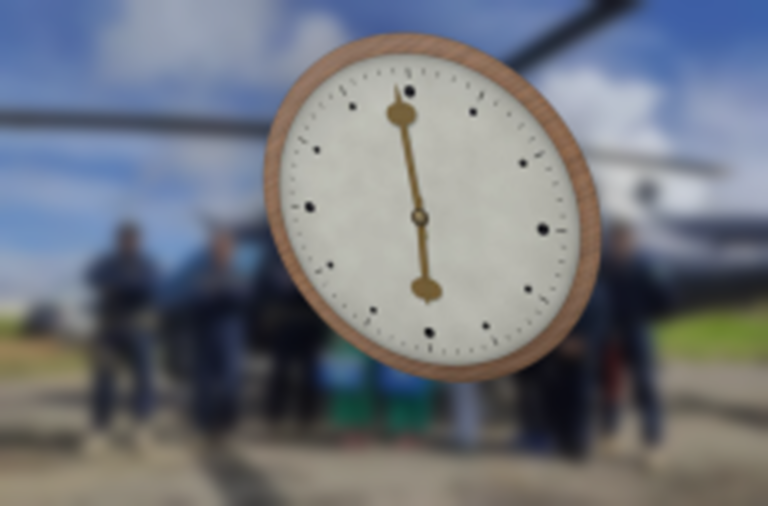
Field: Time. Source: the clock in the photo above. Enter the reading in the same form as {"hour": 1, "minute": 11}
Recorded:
{"hour": 5, "minute": 59}
